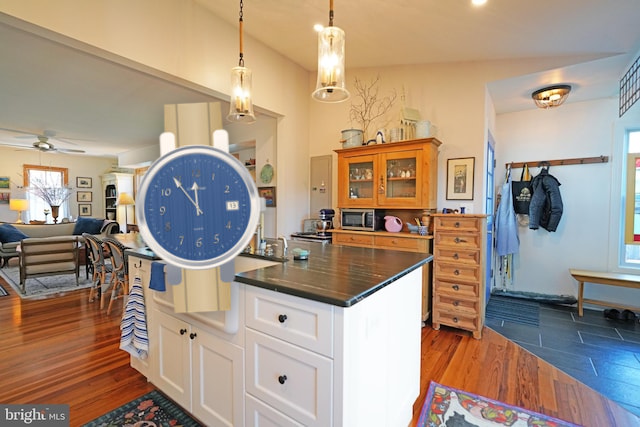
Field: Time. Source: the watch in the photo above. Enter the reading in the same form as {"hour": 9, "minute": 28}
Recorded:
{"hour": 11, "minute": 54}
